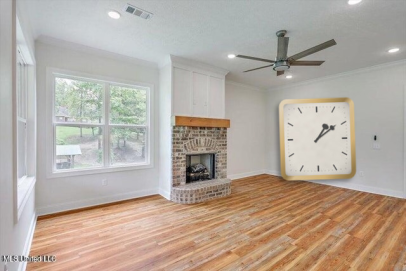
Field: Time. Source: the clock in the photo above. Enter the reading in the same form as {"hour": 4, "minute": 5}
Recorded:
{"hour": 1, "minute": 9}
